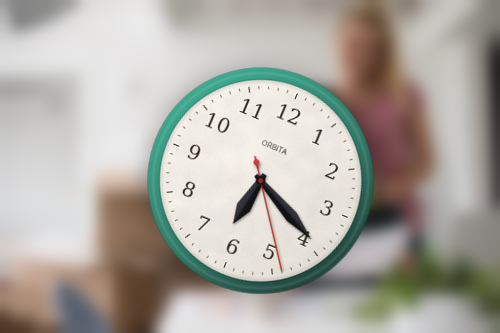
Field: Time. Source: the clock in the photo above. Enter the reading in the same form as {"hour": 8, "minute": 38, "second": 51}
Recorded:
{"hour": 6, "minute": 19, "second": 24}
